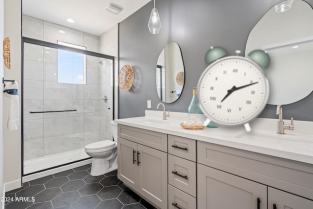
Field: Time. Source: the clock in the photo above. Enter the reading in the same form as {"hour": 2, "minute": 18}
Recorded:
{"hour": 7, "minute": 11}
